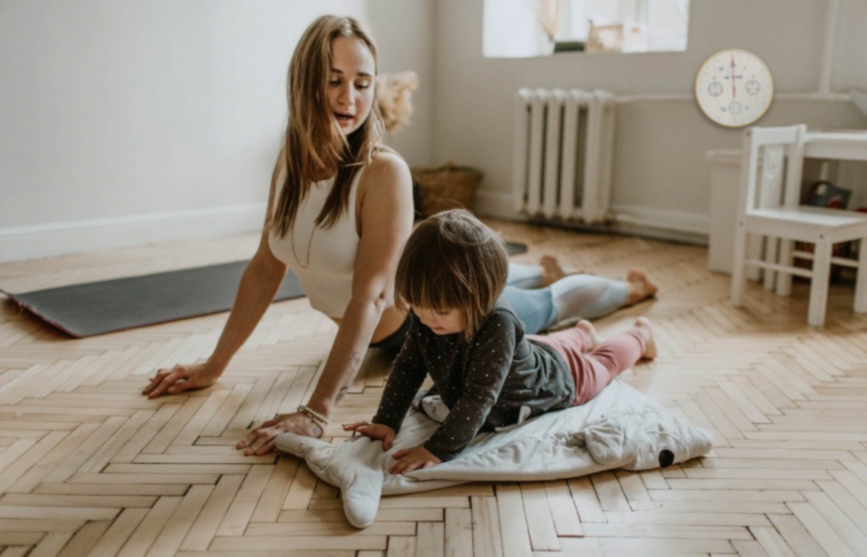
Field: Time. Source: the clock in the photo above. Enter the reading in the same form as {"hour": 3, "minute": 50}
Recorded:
{"hour": 11, "minute": 30}
